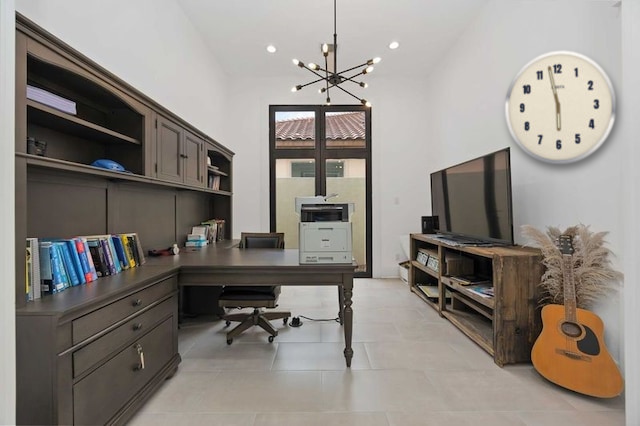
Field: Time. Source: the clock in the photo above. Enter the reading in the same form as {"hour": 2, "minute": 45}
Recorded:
{"hour": 5, "minute": 58}
